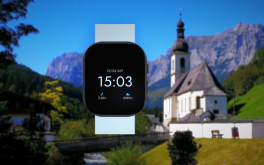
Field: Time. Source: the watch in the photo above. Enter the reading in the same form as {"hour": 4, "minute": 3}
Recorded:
{"hour": 15, "minute": 3}
